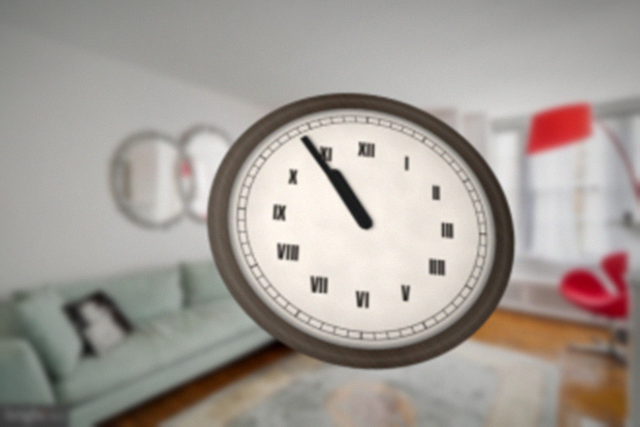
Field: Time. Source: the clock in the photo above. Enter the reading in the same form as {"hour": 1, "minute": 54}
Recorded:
{"hour": 10, "minute": 54}
